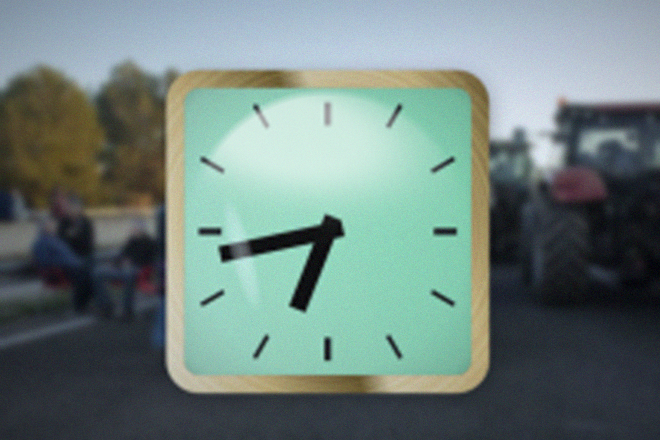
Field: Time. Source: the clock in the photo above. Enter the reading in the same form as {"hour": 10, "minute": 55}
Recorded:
{"hour": 6, "minute": 43}
